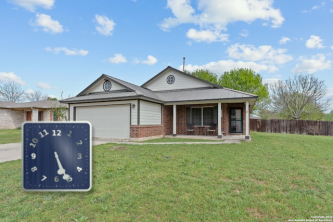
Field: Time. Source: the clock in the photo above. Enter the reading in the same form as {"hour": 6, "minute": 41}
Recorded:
{"hour": 5, "minute": 26}
